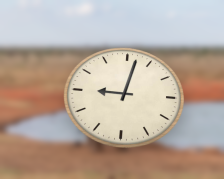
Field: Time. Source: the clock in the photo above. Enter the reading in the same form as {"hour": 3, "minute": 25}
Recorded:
{"hour": 9, "minute": 2}
